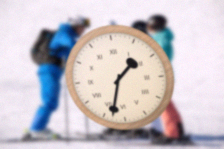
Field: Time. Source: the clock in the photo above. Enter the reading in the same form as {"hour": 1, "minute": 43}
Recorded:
{"hour": 1, "minute": 33}
